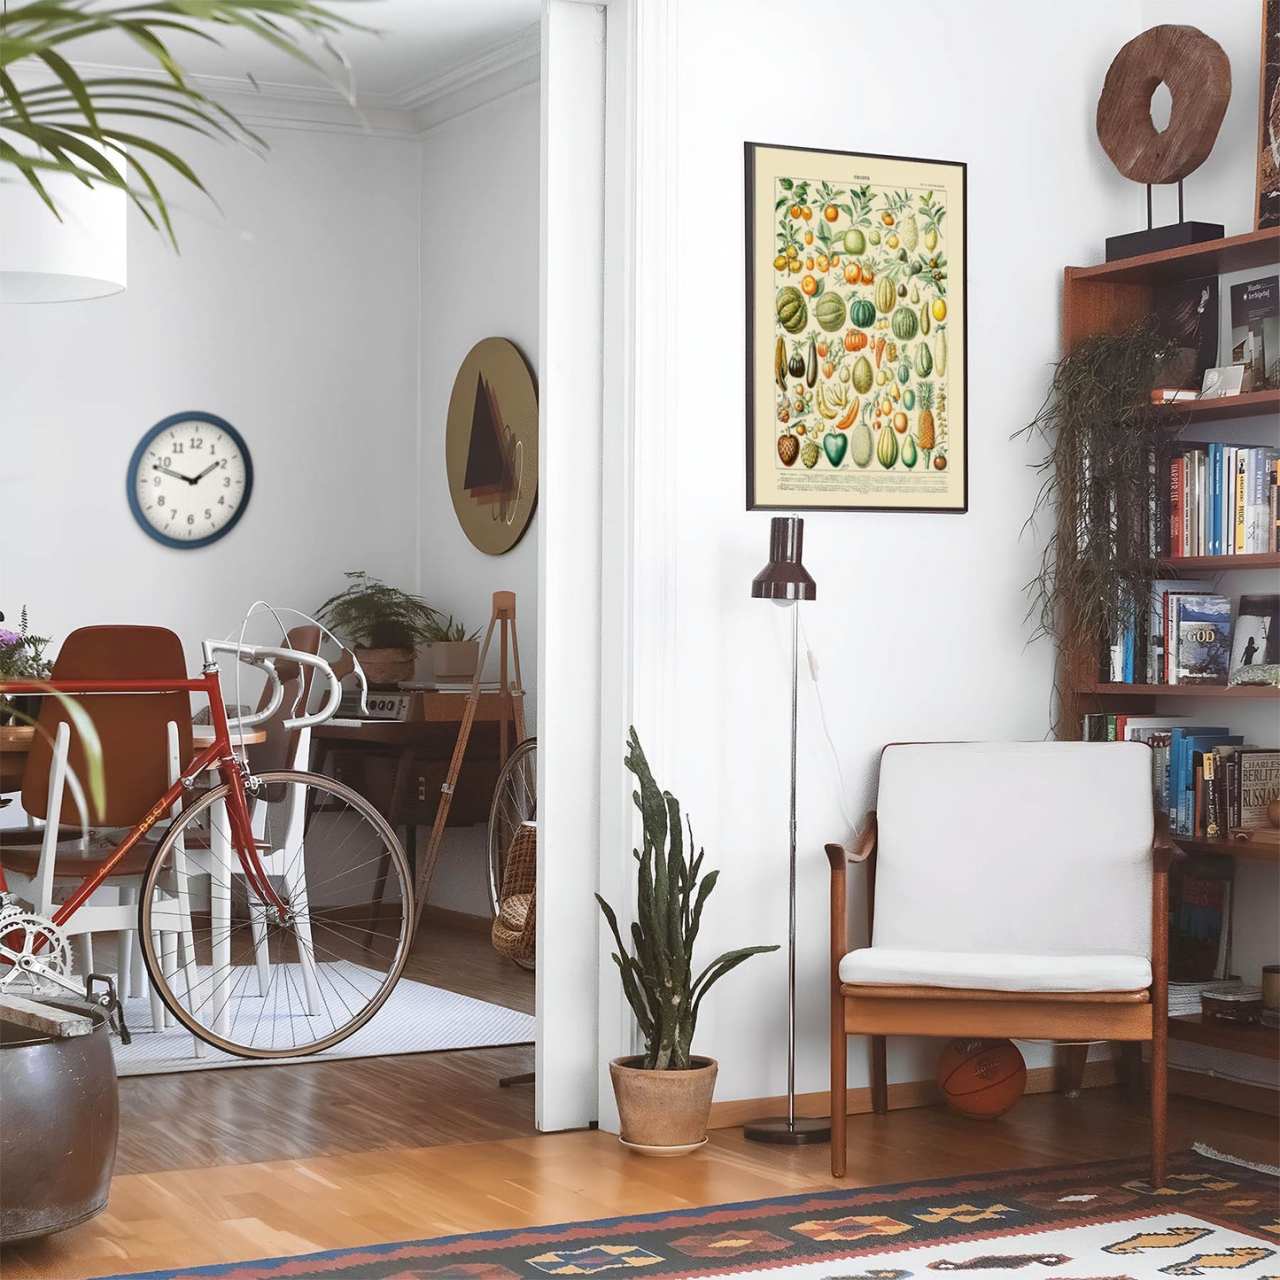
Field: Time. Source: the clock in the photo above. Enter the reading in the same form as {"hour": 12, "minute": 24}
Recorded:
{"hour": 1, "minute": 48}
